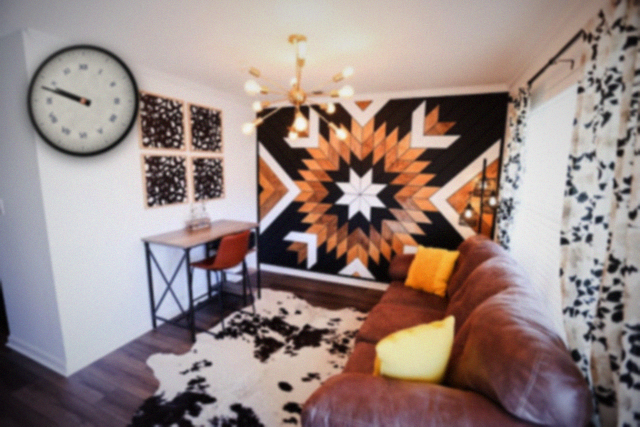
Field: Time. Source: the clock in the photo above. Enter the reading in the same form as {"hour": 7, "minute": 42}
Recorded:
{"hour": 9, "minute": 48}
